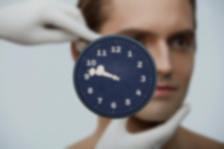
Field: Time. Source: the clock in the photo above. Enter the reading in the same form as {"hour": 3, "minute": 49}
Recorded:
{"hour": 9, "minute": 47}
